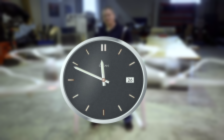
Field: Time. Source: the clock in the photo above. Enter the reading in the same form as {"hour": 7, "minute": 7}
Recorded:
{"hour": 11, "minute": 49}
